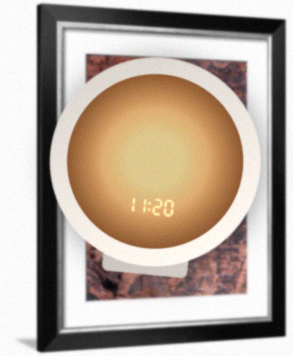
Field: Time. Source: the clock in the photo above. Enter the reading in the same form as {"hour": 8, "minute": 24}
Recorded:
{"hour": 11, "minute": 20}
